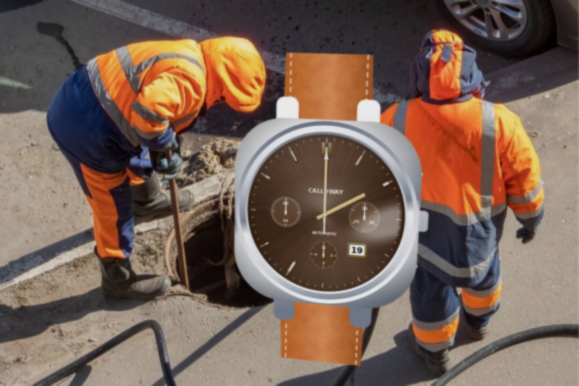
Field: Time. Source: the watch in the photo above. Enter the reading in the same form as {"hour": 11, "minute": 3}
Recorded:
{"hour": 2, "minute": 0}
